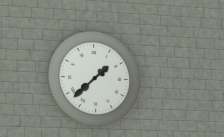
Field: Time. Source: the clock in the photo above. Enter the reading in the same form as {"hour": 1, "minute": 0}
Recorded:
{"hour": 1, "minute": 38}
